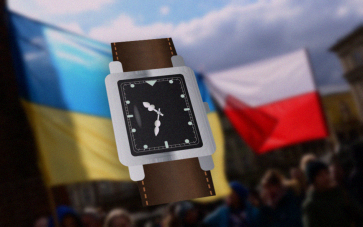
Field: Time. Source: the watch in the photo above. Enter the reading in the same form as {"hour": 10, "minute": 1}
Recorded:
{"hour": 10, "minute": 33}
